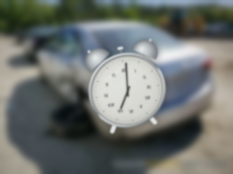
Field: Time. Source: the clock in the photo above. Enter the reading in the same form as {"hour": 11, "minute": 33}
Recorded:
{"hour": 7, "minute": 1}
